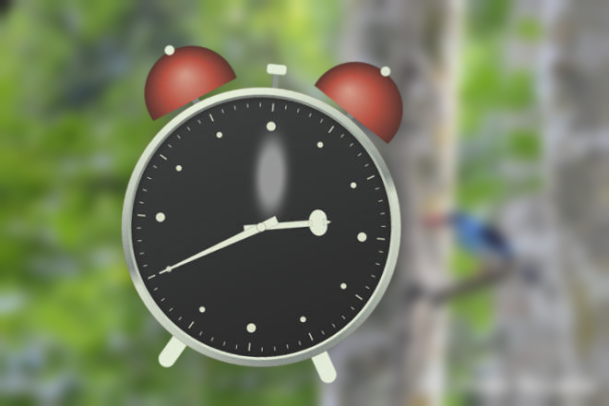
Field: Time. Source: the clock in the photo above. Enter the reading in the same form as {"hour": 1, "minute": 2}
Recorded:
{"hour": 2, "minute": 40}
